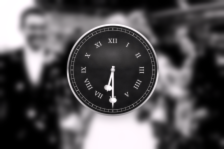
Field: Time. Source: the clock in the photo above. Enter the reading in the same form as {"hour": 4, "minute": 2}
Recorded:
{"hour": 6, "minute": 30}
